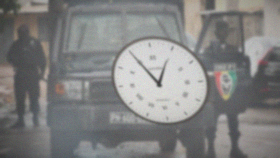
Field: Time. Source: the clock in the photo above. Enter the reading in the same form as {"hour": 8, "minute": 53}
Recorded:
{"hour": 12, "minute": 55}
